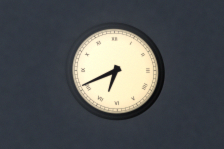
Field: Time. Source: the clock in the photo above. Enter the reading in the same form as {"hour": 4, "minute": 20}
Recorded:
{"hour": 6, "minute": 41}
